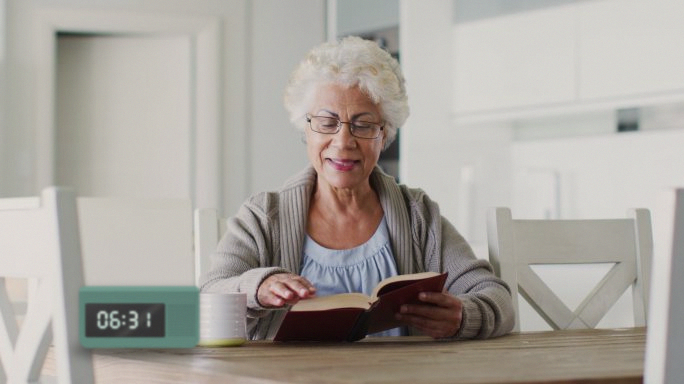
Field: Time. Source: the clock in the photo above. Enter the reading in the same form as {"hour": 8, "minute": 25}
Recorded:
{"hour": 6, "minute": 31}
